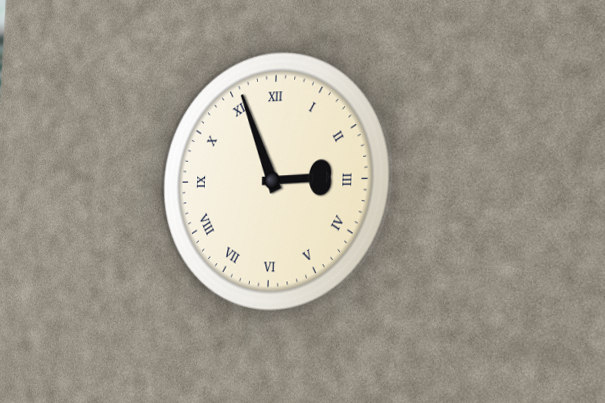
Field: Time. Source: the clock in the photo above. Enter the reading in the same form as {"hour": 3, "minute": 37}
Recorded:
{"hour": 2, "minute": 56}
